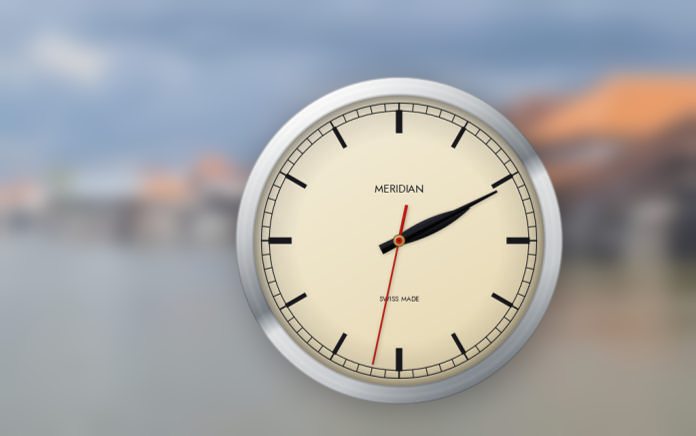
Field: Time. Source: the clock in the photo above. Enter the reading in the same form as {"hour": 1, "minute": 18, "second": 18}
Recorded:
{"hour": 2, "minute": 10, "second": 32}
